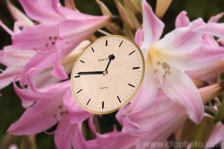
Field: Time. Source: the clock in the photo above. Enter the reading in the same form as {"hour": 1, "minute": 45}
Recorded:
{"hour": 12, "minute": 46}
